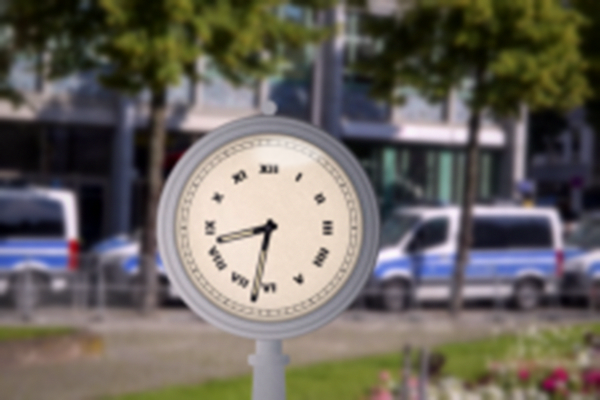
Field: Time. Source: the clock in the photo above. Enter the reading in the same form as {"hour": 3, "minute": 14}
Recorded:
{"hour": 8, "minute": 32}
